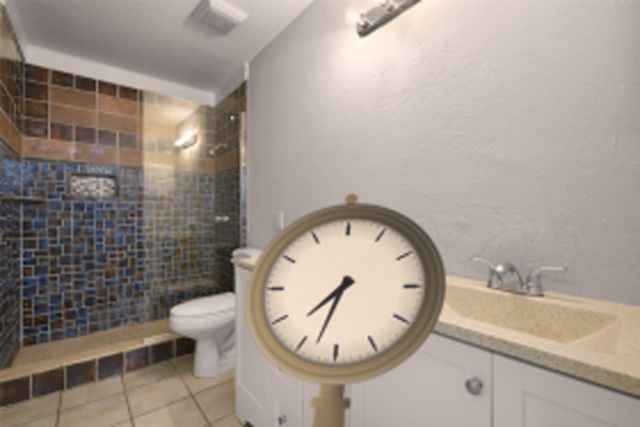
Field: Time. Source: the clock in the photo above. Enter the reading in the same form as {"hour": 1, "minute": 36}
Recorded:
{"hour": 7, "minute": 33}
